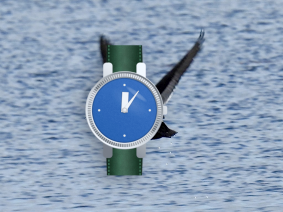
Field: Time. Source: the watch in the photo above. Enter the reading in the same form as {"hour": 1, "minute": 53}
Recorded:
{"hour": 12, "minute": 6}
